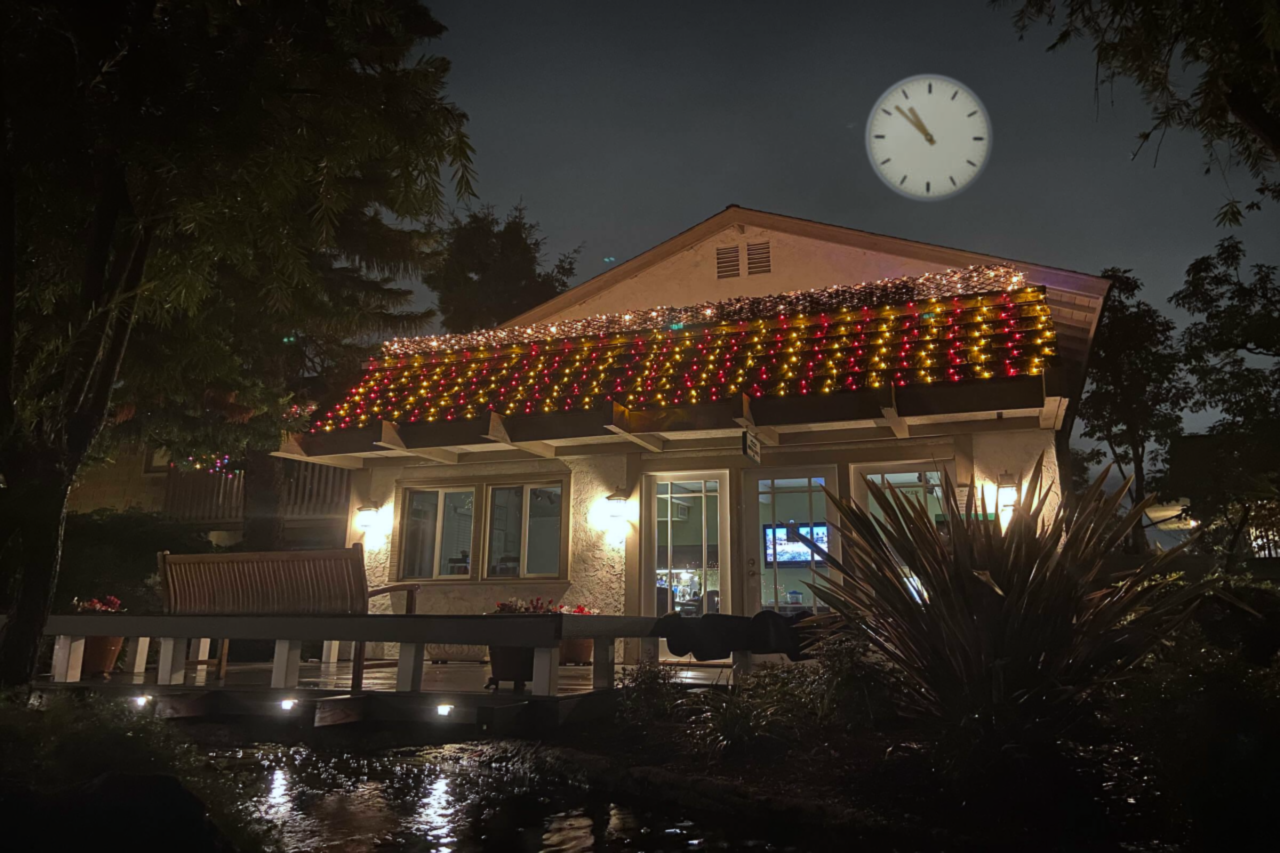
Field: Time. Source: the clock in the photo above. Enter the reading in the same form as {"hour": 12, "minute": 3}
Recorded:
{"hour": 10, "minute": 52}
